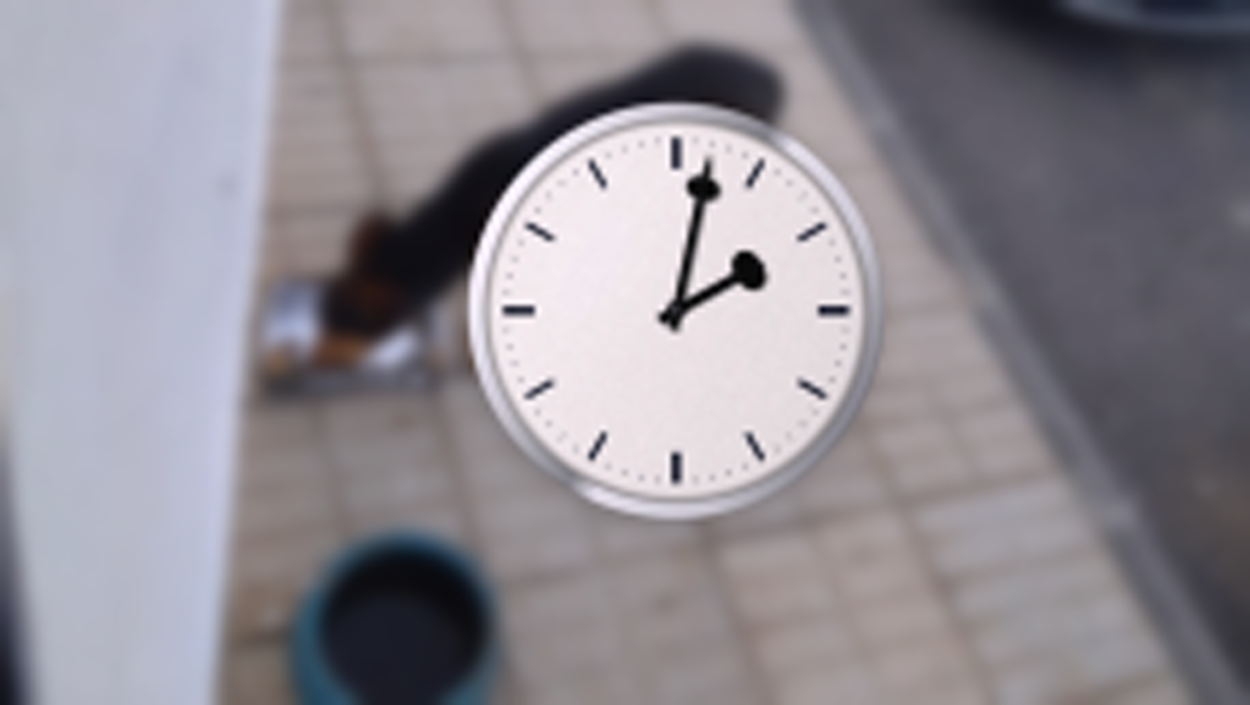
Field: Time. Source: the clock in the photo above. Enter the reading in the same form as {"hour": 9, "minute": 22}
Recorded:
{"hour": 2, "minute": 2}
